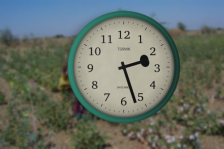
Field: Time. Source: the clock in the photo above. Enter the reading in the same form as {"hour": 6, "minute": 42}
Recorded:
{"hour": 2, "minute": 27}
